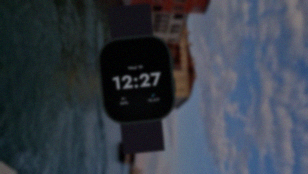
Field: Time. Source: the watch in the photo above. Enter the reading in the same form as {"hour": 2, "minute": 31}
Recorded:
{"hour": 12, "minute": 27}
